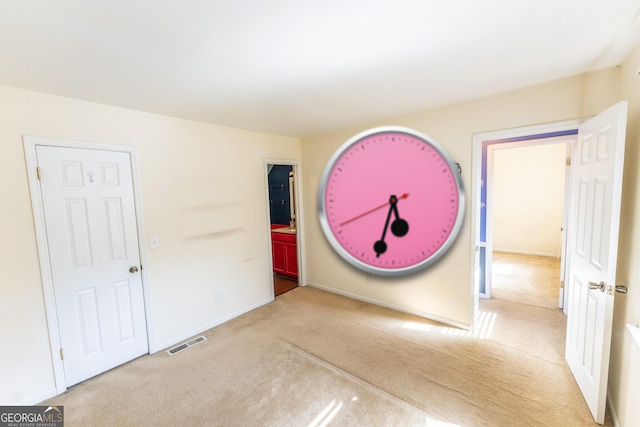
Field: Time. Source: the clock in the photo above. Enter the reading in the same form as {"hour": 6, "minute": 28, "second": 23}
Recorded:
{"hour": 5, "minute": 32, "second": 41}
